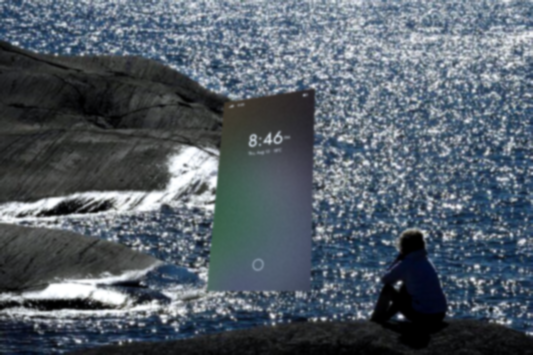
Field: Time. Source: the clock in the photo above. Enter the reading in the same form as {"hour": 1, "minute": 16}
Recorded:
{"hour": 8, "minute": 46}
